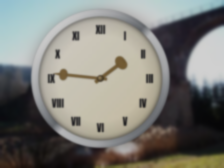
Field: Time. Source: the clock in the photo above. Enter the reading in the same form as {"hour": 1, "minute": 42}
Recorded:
{"hour": 1, "minute": 46}
